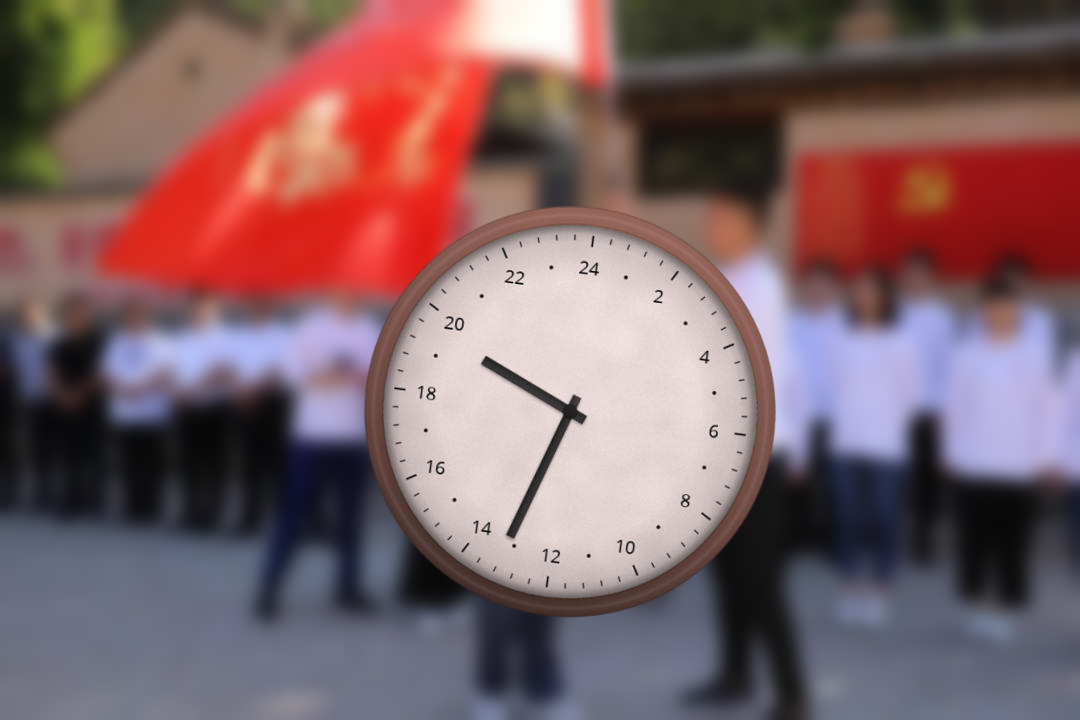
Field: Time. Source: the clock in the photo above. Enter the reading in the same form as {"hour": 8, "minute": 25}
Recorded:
{"hour": 19, "minute": 33}
